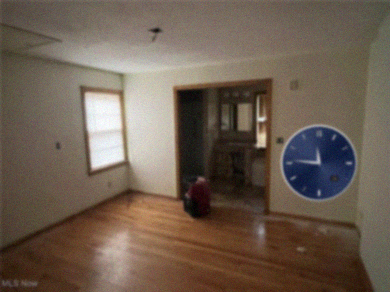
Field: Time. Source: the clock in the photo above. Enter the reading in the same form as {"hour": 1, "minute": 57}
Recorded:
{"hour": 11, "minute": 46}
